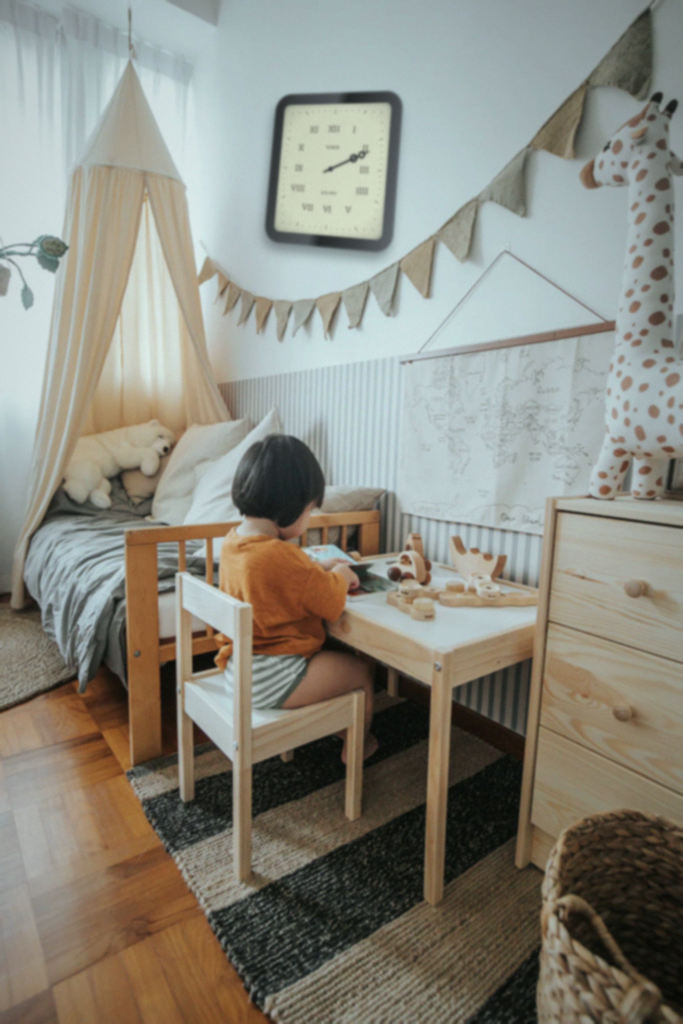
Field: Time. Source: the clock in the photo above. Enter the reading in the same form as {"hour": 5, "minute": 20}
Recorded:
{"hour": 2, "minute": 11}
